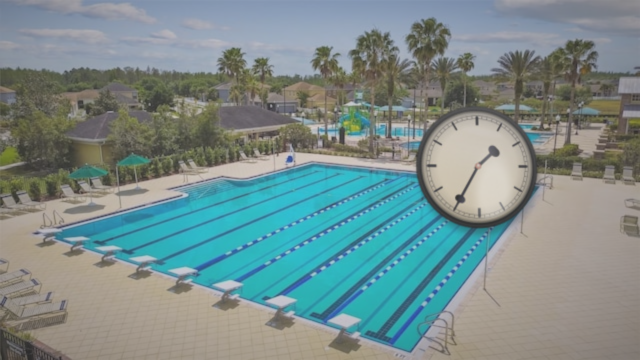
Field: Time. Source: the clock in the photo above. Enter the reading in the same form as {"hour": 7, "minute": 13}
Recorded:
{"hour": 1, "minute": 35}
